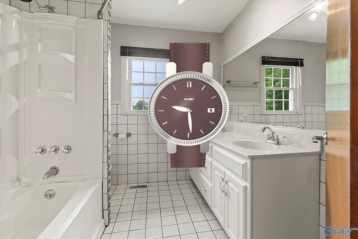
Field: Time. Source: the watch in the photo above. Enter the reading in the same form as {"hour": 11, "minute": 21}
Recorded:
{"hour": 9, "minute": 29}
